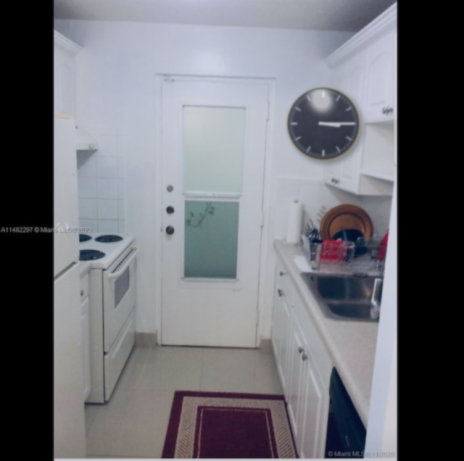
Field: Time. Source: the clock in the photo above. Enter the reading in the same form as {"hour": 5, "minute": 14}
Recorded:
{"hour": 3, "minute": 15}
